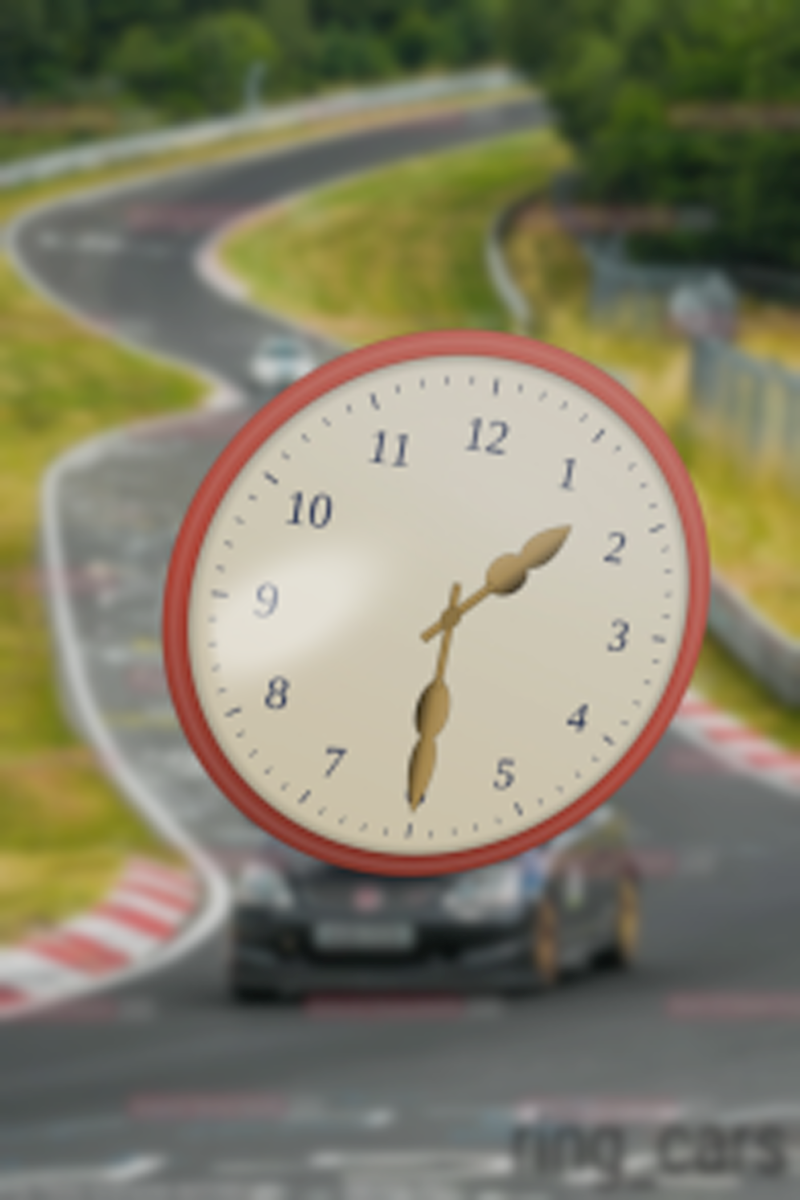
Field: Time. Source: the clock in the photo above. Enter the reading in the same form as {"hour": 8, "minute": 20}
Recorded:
{"hour": 1, "minute": 30}
